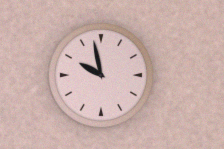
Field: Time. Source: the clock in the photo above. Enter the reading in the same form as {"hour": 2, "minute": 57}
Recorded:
{"hour": 9, "minute": 58}
